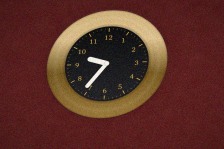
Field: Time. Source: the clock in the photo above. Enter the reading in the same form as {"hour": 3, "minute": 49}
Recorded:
{"hour": 9, "minute": 36}
